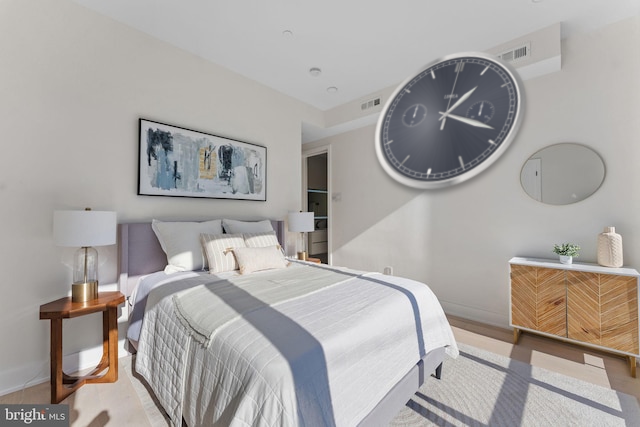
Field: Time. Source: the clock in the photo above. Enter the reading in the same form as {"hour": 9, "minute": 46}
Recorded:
{"hour": 1, "minute": 18}
